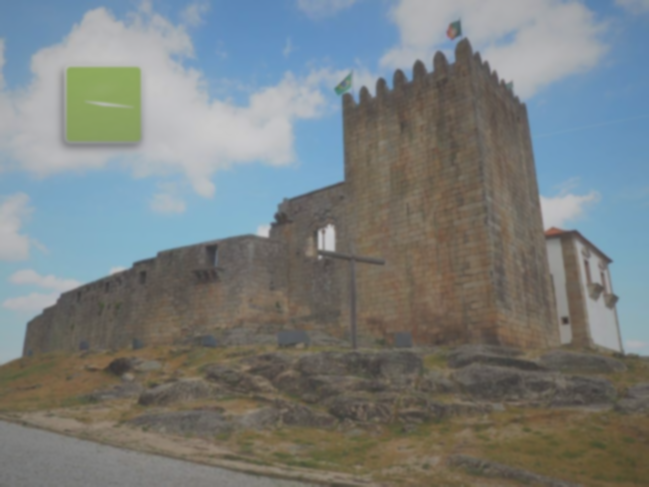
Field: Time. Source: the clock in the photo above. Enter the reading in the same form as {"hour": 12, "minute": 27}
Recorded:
{"hour": 9, "minute": 16}
